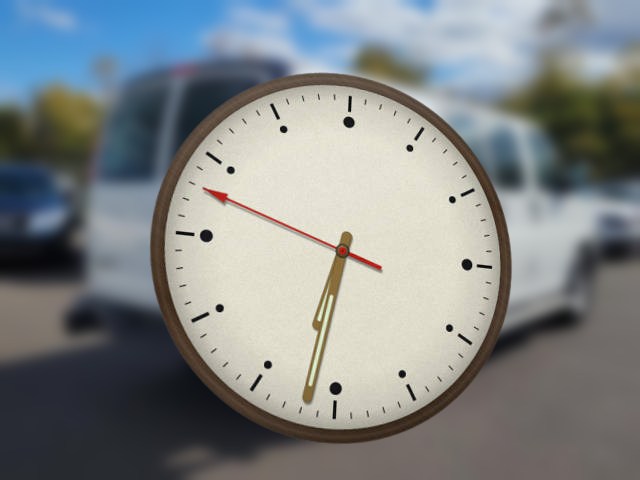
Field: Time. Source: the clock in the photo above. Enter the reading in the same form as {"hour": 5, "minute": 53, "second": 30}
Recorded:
{"hour": 6, "minute": 31, "second": 48}
